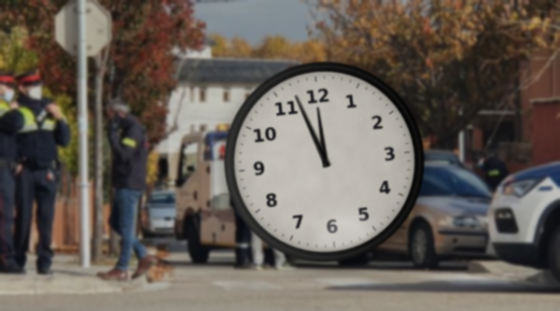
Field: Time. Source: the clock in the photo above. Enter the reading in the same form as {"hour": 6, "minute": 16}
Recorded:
{"hour": 11, "minute": 57}
